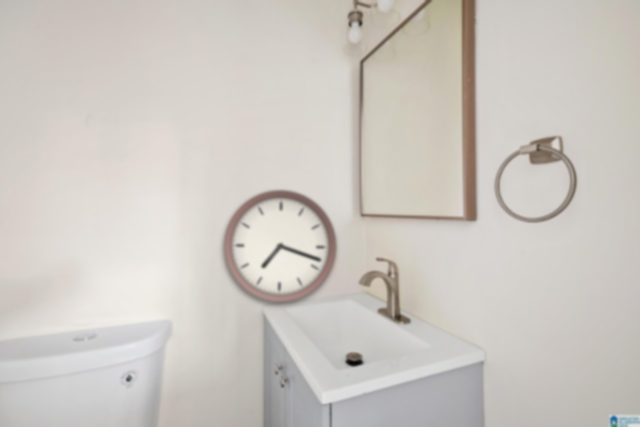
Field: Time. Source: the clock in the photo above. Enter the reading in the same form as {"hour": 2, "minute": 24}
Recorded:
{"hour": 7, "minute": 18}
